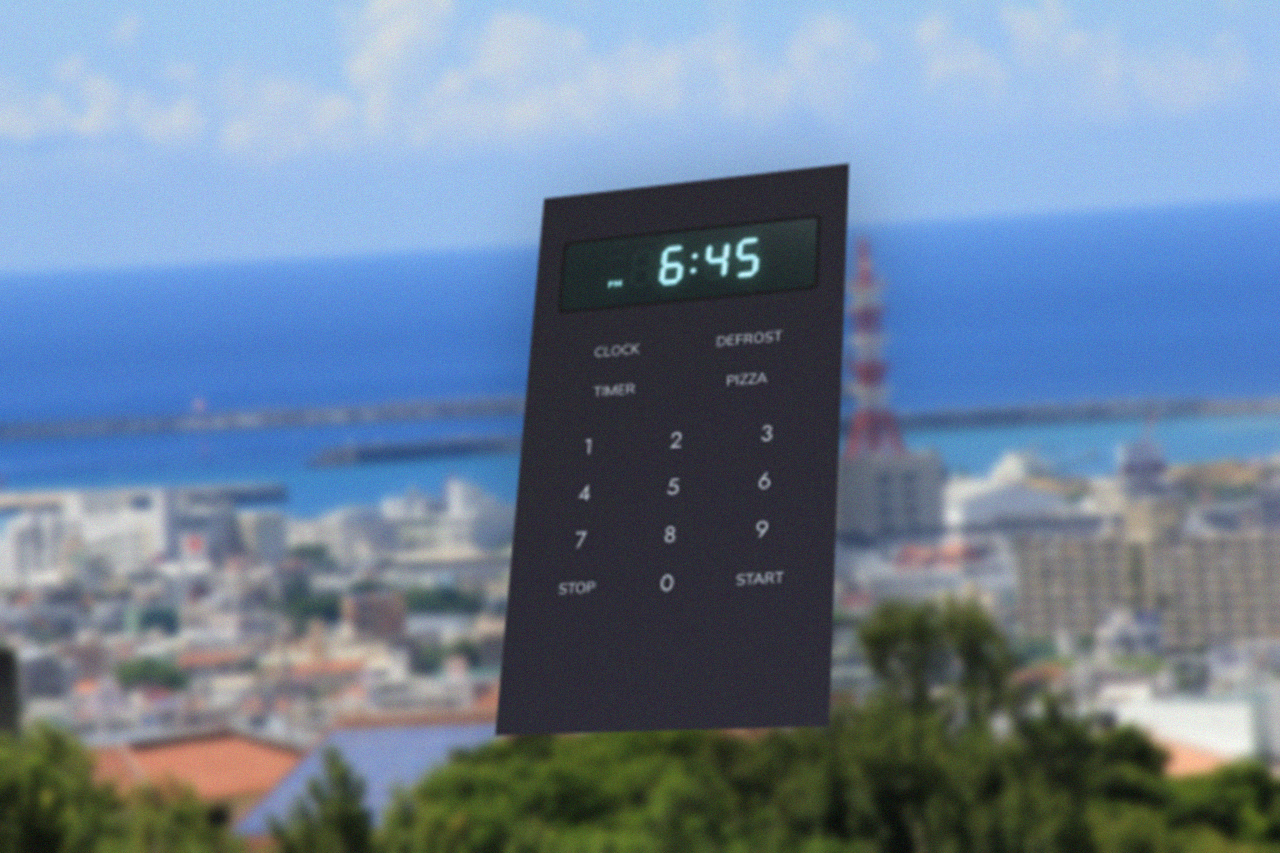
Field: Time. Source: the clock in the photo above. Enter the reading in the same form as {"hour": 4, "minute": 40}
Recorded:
{"hour": 6, "minute": 45}
